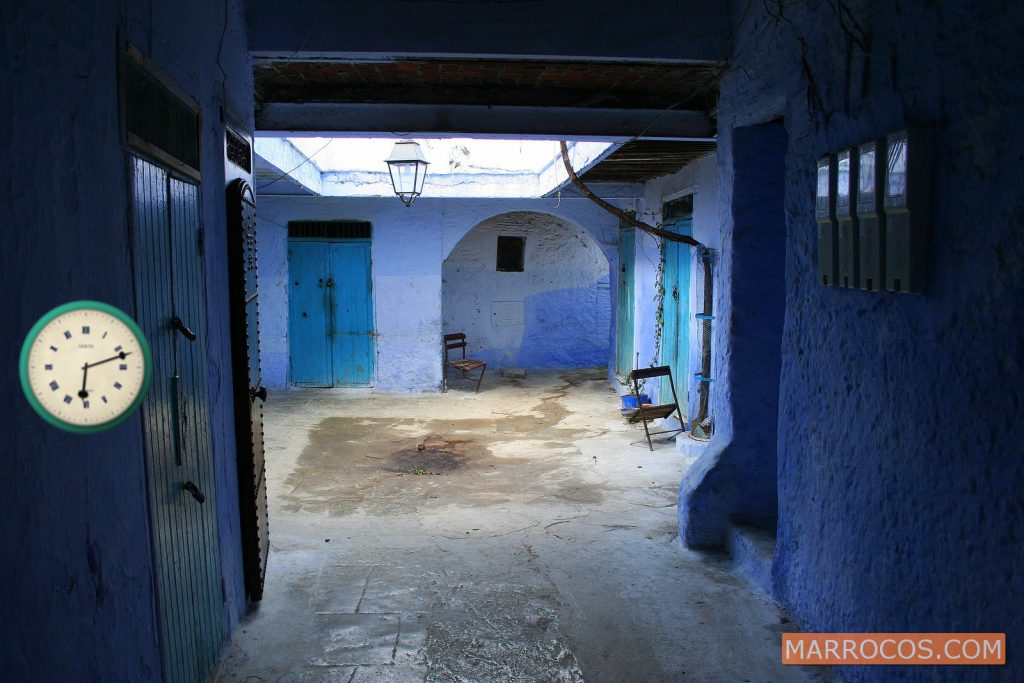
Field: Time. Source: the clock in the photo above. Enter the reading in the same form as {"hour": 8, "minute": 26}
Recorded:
{"hour": 6, "minute": 12}
